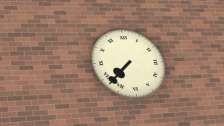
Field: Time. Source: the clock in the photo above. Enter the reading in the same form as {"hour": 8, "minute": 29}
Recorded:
{"hour": 7, "minute": 38}
